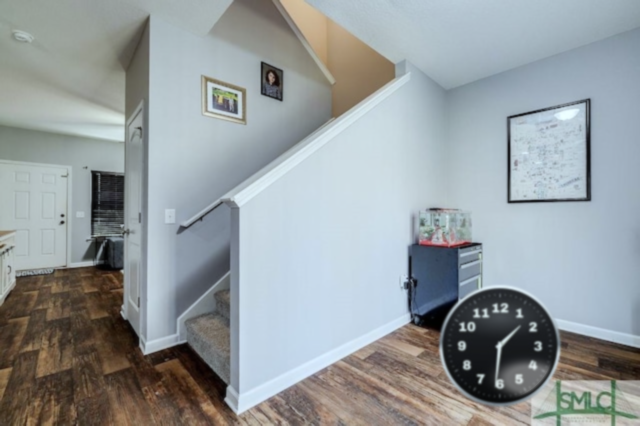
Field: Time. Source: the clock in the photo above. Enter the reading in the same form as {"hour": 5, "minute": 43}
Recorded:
{"hour": 1, "minute": 31}
